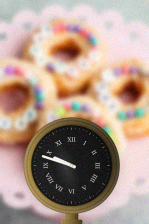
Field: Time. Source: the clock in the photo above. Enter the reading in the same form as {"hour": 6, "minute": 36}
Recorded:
{"hour": 9, "minute": 48}
